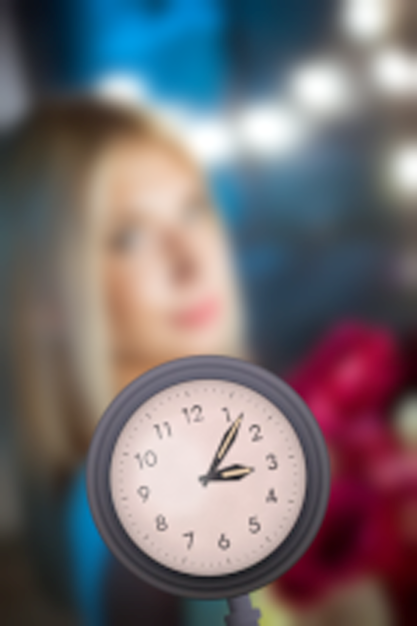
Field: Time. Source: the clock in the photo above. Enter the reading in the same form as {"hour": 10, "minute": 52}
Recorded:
{"hour": 3, "minute": 7}
